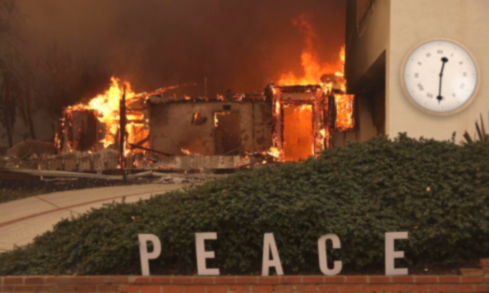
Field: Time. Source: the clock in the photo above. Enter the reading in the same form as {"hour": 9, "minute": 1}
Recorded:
{"hour": 12, "minute": 31}
